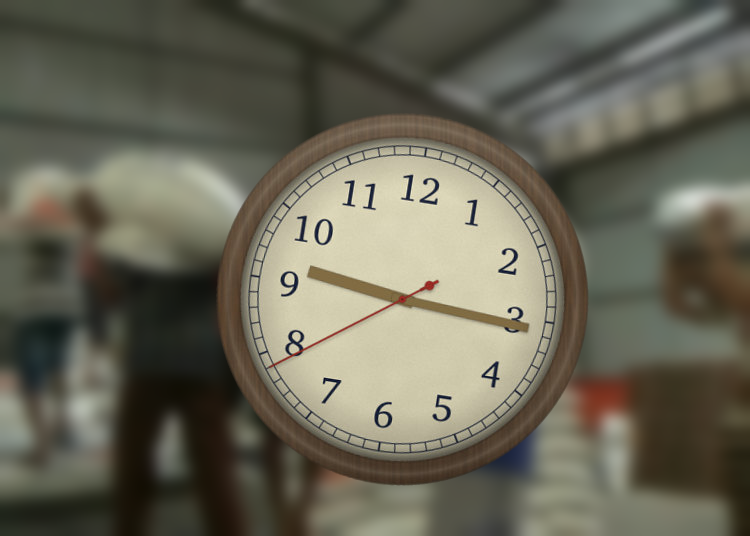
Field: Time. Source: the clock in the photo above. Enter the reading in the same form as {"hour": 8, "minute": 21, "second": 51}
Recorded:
{"hour": 9, "minute": 15, "second": 39}
